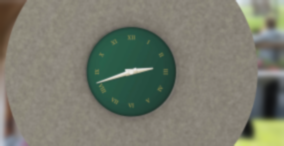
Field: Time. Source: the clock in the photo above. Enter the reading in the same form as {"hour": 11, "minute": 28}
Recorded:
{"hour": 2, "minute": 42}
